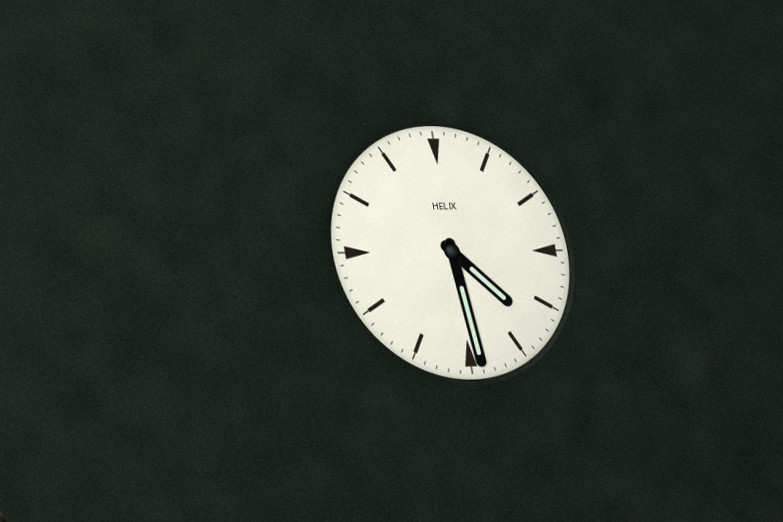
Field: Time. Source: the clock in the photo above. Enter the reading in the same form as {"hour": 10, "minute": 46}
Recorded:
{"hour": 4, "minute": 29}
